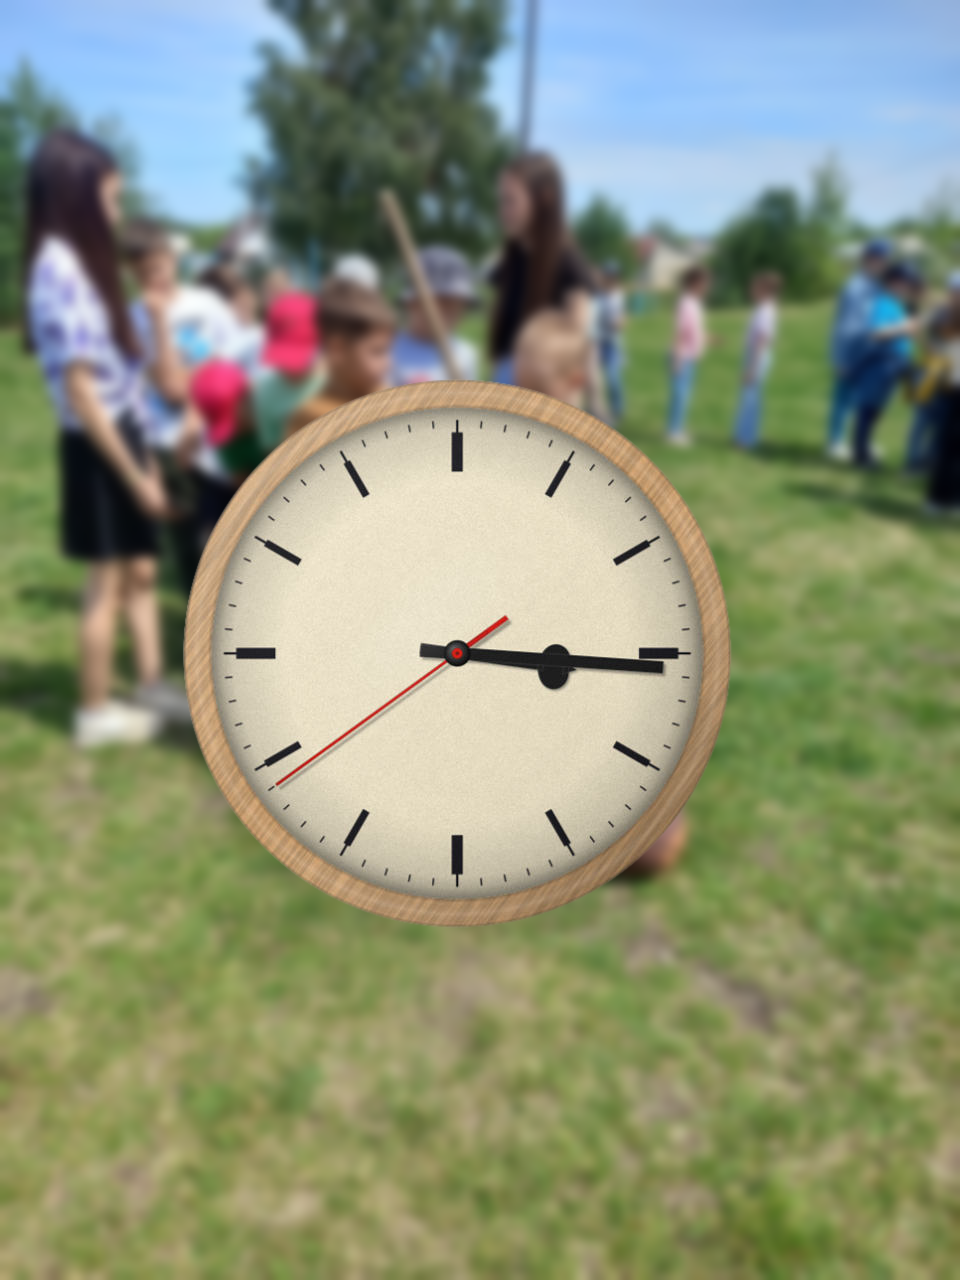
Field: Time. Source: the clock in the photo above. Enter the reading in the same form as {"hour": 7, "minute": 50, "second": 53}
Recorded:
{"hour": 3, "minute": 15, "second": 39}
